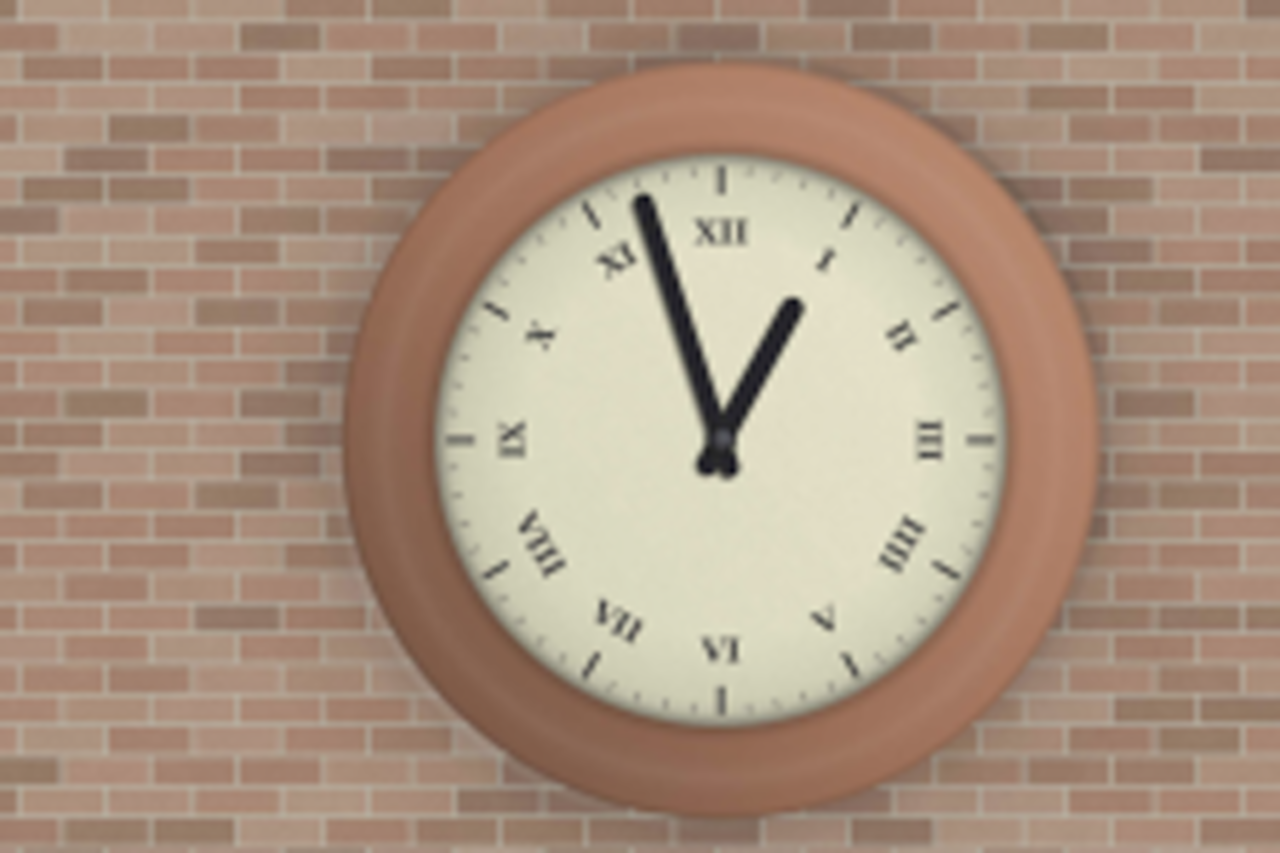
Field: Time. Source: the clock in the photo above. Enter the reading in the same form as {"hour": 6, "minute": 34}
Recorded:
{"hour": 12, "minute": 57}
